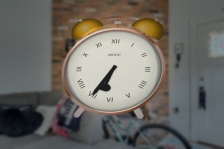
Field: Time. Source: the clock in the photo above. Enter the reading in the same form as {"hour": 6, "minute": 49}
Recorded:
{"hour": 6, "minute": 35}
